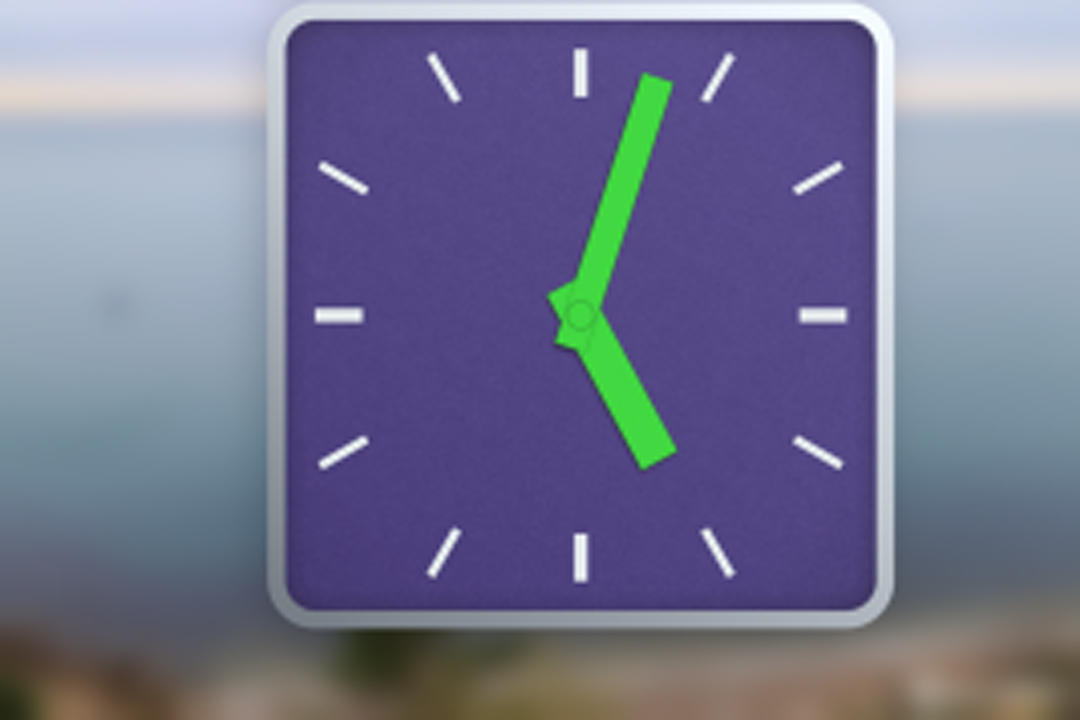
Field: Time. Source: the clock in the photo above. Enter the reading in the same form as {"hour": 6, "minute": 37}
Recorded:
{"hour": 5, "minute": 3}
